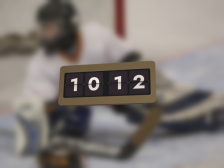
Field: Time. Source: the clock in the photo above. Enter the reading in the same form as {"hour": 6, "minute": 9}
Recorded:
{"hour": 10, "minute": 12}
